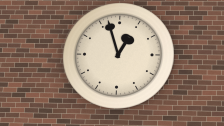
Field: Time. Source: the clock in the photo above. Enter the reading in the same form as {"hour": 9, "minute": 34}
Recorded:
{"hour": 12, "minute": 57}
